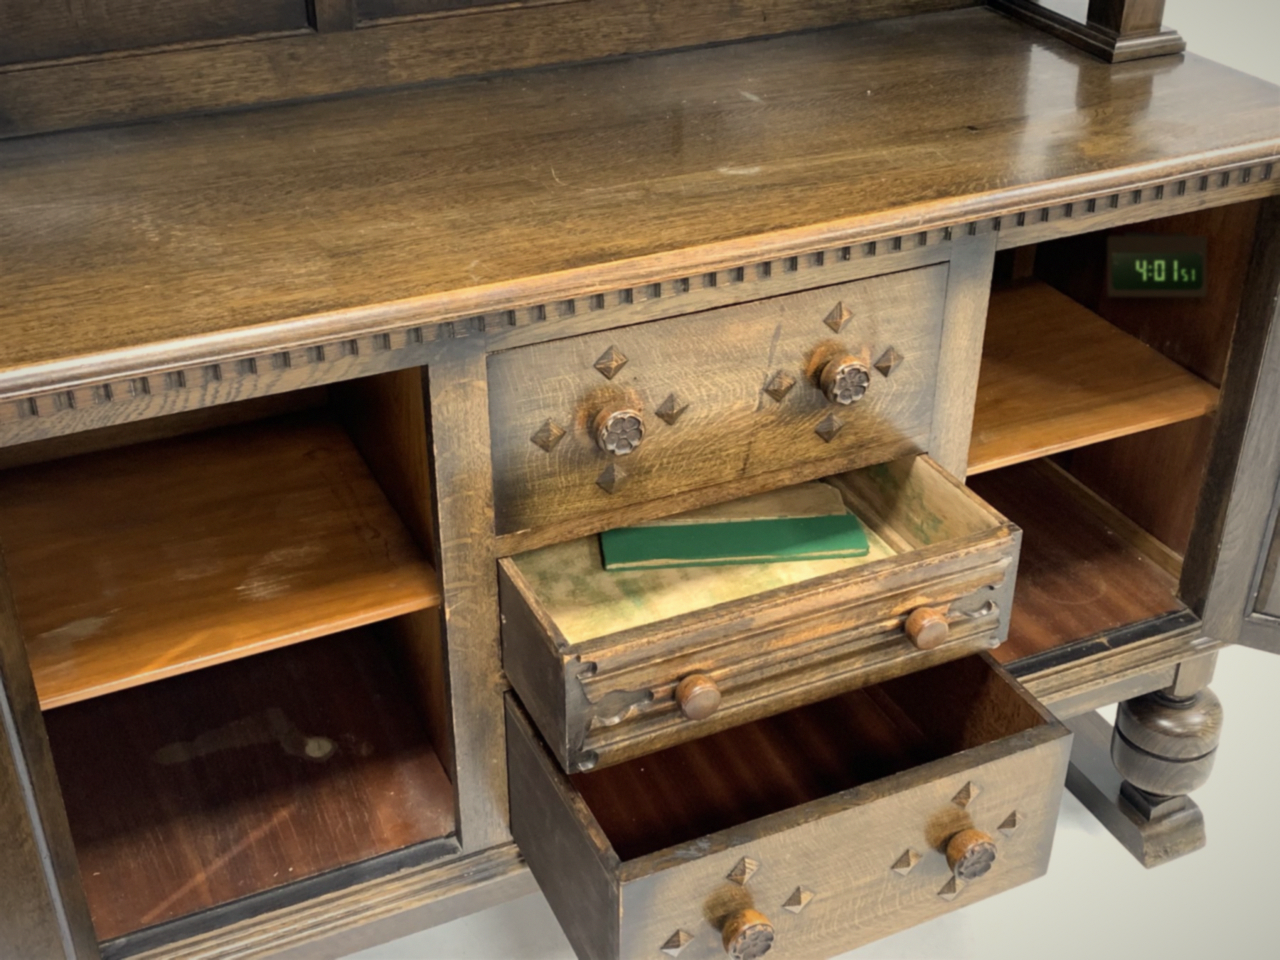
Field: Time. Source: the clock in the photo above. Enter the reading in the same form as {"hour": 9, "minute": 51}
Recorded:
{"hour": 4, "minute": 1}
